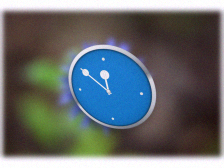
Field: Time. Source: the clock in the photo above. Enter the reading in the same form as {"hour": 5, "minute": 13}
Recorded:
{"hour": 11, "minute": 52}
